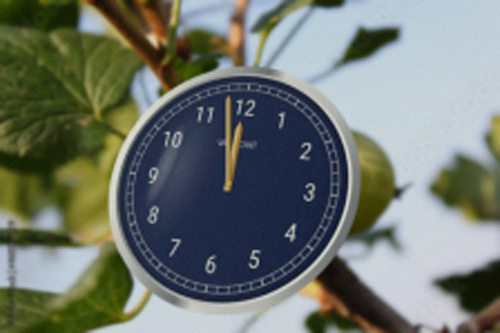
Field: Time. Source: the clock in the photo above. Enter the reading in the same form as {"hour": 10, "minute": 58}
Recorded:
{"hour": 11, "minute": 58}
